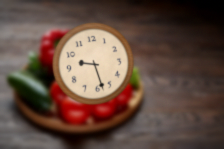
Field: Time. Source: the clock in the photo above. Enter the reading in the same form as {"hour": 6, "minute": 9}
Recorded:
{"hour": 9, "minute": 28}
